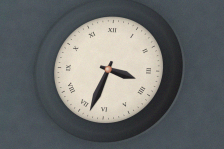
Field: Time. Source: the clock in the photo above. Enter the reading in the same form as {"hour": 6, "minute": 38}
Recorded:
{"hour": 3, "minute": 33}
